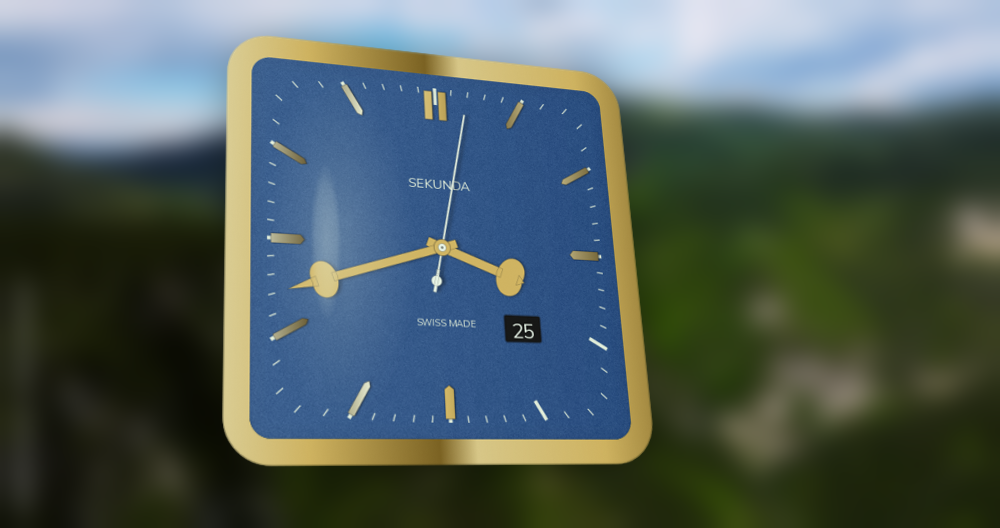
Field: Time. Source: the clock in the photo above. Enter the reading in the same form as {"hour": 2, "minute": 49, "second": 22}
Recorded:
{"hour": 3, "minute": 42, "second": 2}
